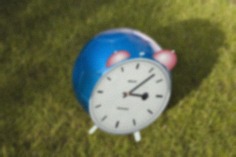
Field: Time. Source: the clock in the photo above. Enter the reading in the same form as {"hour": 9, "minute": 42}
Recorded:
{"hour": 3, "minute": 7}
